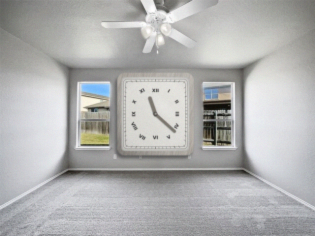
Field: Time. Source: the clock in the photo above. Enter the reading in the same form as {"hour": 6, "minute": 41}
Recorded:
{"hour": 11, "minute": 22}
